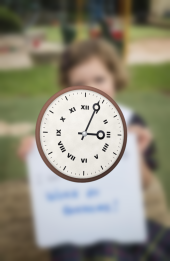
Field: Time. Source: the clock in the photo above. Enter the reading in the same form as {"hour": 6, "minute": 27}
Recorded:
{"hour": 3, "minute": 4}
